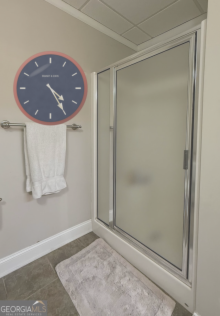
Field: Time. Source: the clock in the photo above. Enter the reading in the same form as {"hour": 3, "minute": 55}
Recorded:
{"hour": 4, "minute": 25}
